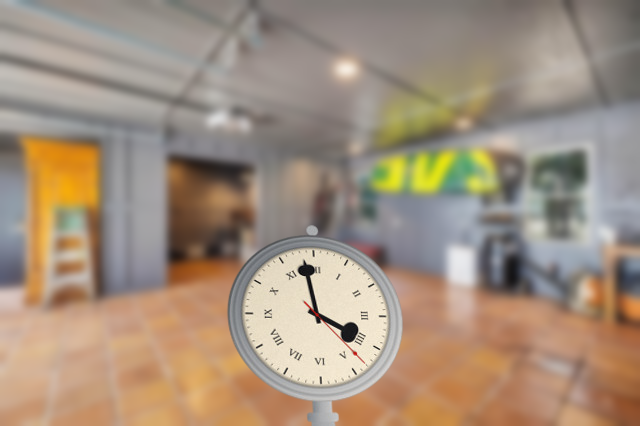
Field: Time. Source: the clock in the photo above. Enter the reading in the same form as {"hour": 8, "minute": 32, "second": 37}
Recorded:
{"hour": 3, "minute": 58, "second": 23}
